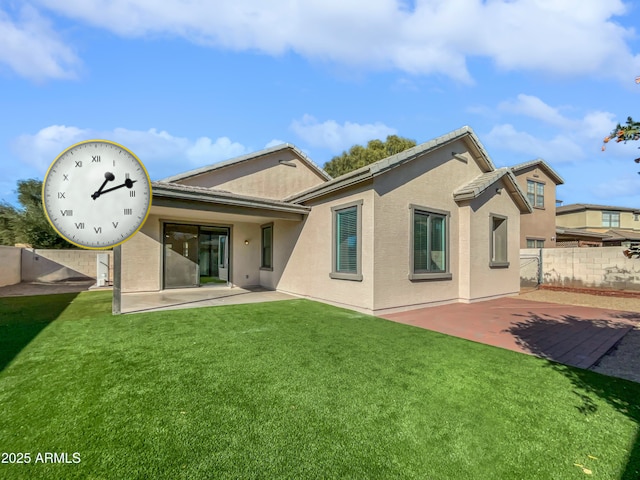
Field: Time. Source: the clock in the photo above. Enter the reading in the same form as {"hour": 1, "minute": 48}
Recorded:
{"hour": 1, "minute": 12}
